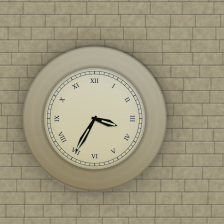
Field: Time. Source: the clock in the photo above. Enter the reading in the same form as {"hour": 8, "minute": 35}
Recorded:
{"hour": 3, "minute": 35}
